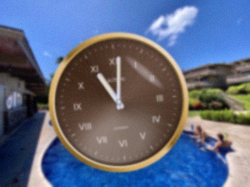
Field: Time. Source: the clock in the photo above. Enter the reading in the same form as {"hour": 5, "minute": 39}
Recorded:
{"hour": 11, "minute": 1}
